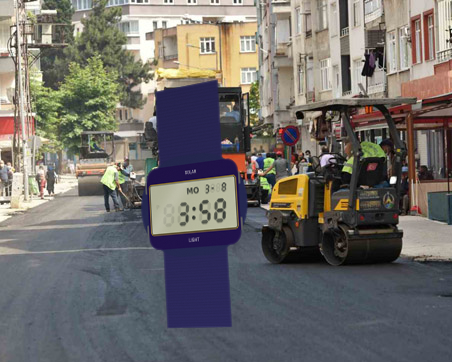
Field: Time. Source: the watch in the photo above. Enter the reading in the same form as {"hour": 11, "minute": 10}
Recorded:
{"hour": 3, "minute": 58}
